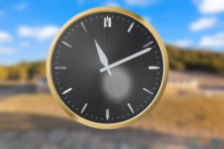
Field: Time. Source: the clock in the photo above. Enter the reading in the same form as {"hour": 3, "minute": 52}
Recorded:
{"hour": 11, "minute": 11}
